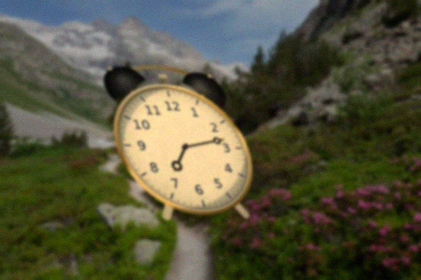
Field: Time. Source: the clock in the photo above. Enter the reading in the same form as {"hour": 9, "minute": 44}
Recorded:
{"hour": 7, "minute": 13}
